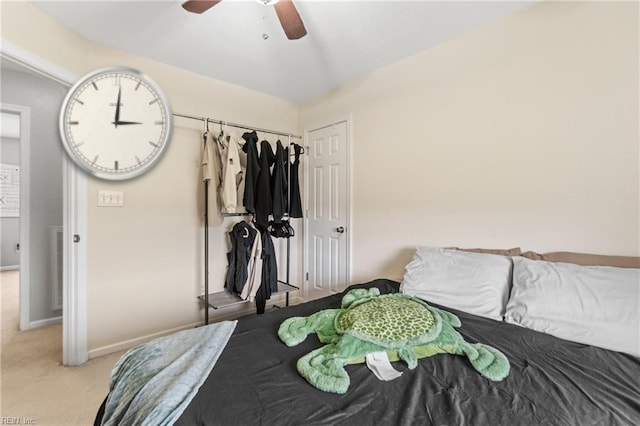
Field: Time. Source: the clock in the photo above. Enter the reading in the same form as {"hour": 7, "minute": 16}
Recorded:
{"hour": 3, "minute": 1}
